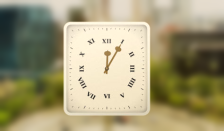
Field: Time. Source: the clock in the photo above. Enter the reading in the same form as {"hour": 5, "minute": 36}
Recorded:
{"hour": 12, "minute": 5}
